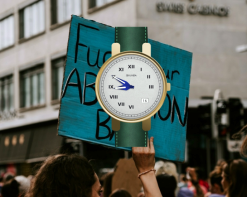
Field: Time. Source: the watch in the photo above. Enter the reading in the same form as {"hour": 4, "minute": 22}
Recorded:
{"hour": 8, "minute": 50}
